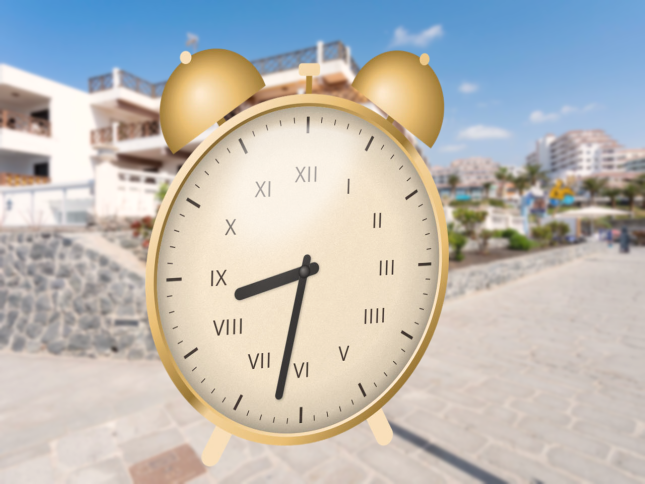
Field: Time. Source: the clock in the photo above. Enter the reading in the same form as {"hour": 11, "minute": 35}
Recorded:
{"hour": 8, "minute": 32}
